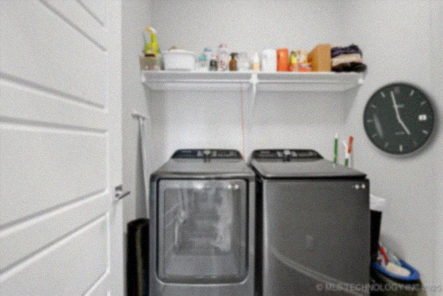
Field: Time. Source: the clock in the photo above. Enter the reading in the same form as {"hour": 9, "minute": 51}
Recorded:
{"hour": 4, "minute": 58}
